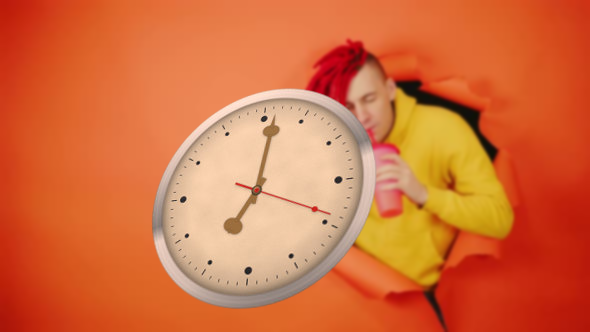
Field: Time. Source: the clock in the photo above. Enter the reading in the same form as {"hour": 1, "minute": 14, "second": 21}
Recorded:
{"hour": 7, "minute": 1, "second": 19}
